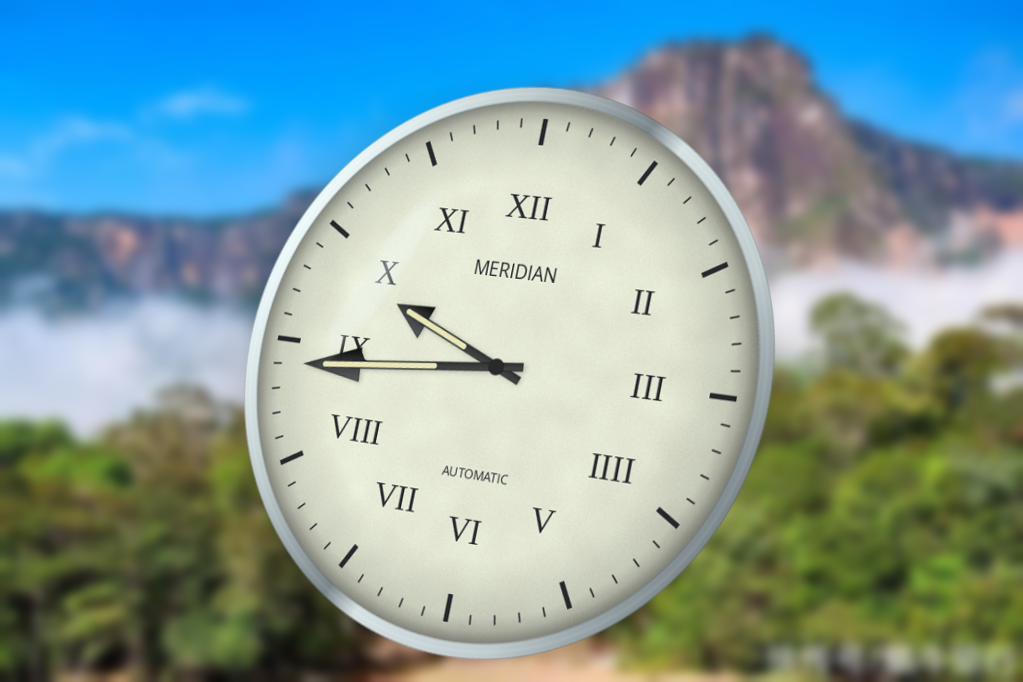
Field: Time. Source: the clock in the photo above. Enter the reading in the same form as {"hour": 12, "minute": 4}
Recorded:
{"hour": 9, "minute": 44}
